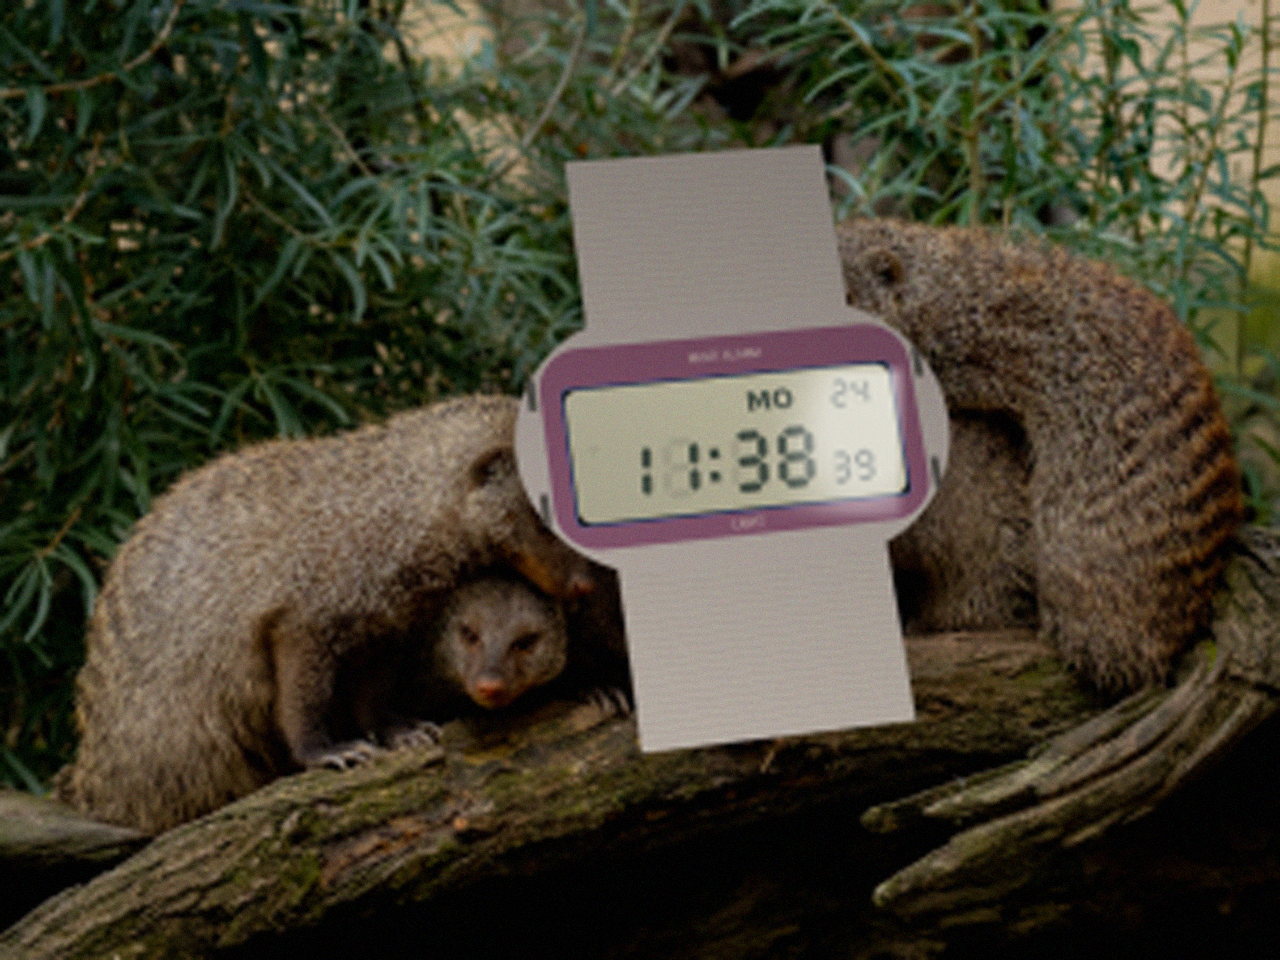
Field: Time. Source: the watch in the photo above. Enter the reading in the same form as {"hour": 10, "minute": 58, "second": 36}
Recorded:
{"hour": 11, "minute": 38, "second": 39}
